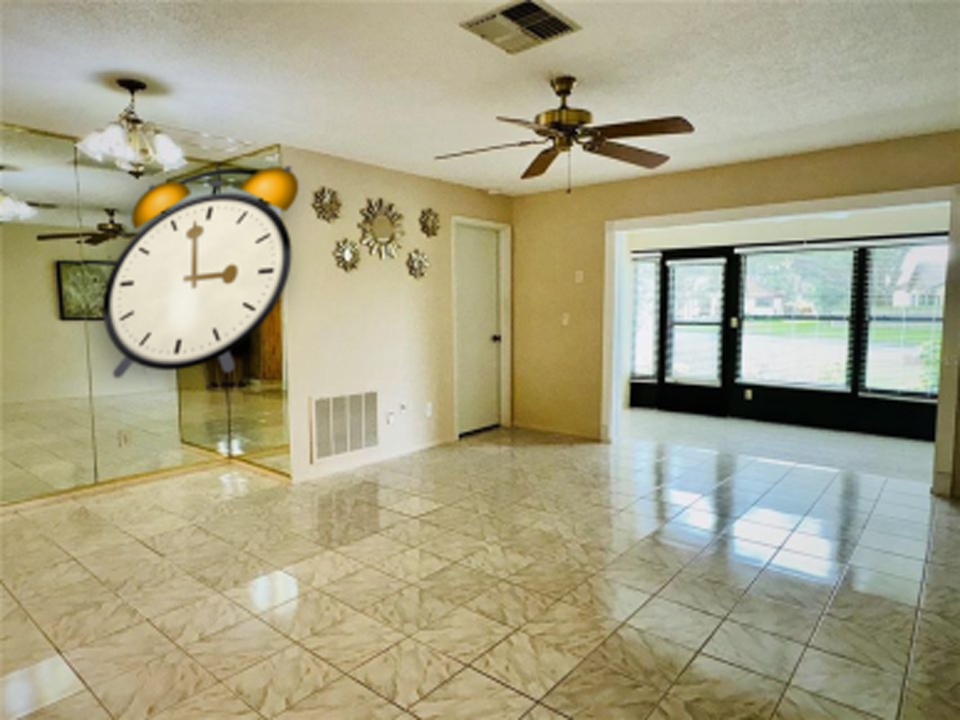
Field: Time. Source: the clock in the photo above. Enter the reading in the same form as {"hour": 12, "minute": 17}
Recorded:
{"hour": 2, "minute": 58}
